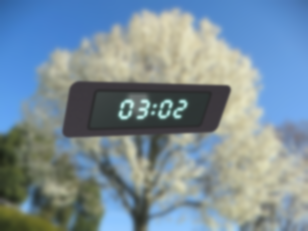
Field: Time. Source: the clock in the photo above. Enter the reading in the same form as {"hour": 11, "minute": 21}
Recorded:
{"hour": 3, "minute": 2}
